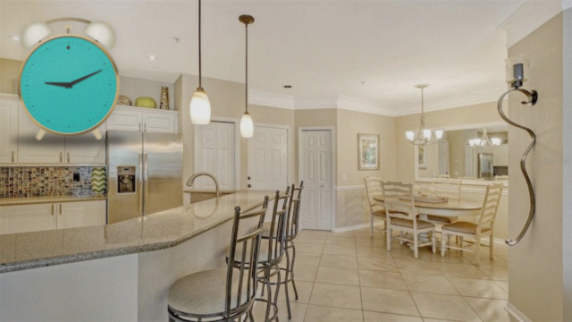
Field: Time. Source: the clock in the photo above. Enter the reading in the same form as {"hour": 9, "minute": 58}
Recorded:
{"hour": 9, "minute": 11}
